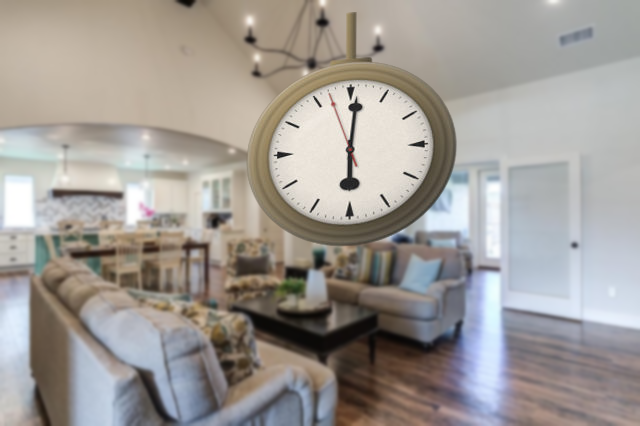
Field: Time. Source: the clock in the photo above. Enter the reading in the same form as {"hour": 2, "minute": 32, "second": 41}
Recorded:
{"hour": 6, "minute": 0, "second": 57}
